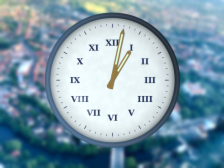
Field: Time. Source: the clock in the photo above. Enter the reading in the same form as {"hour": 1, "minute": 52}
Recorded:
{"hour": 1, "minute": 2}
